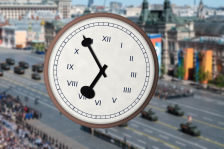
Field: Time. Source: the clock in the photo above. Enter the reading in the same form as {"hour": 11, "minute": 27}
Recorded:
{"hour": 6, "minute": 54}
